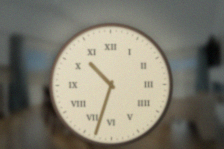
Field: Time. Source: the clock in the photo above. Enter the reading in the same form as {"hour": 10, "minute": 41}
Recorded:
{"hour": 10, "minute": 33}
